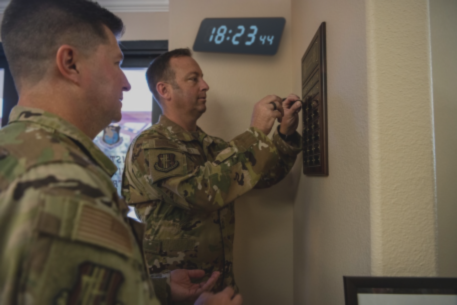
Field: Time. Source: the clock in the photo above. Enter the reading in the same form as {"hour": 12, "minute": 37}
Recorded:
{"hour": 18, "minute": 23}
